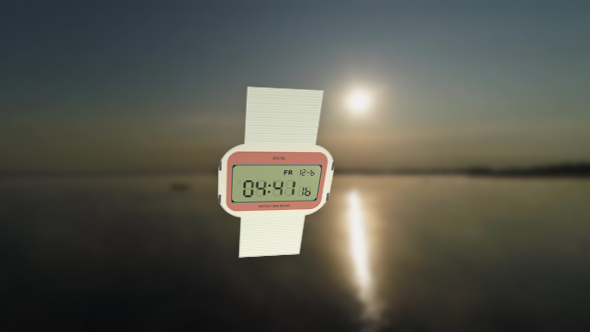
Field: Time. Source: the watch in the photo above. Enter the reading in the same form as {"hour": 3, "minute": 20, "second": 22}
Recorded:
{"hour": 4, "minute": 41, "second": 16}
